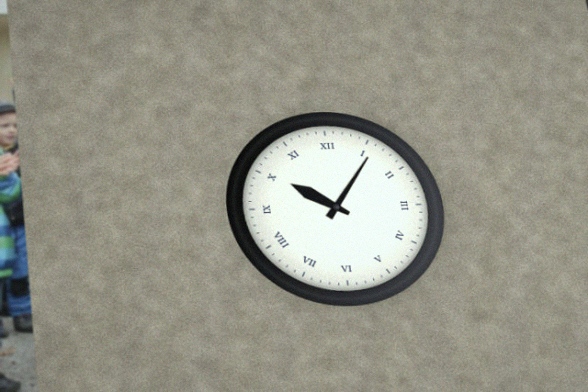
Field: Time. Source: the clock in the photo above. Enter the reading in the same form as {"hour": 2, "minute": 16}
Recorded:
{"hour": 10, "minute": 6}
